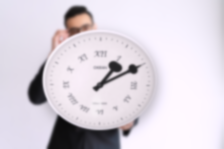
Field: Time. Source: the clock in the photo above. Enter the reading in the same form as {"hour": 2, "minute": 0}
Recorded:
{"hour": 1, "minute": 10}
